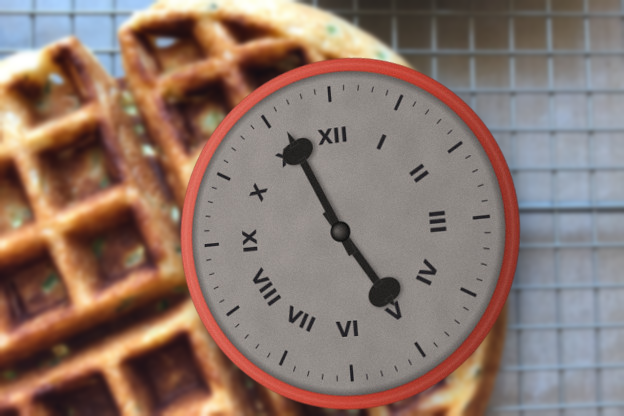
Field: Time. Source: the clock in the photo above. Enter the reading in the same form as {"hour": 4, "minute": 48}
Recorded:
{"hour": 4, "minute": 56}
